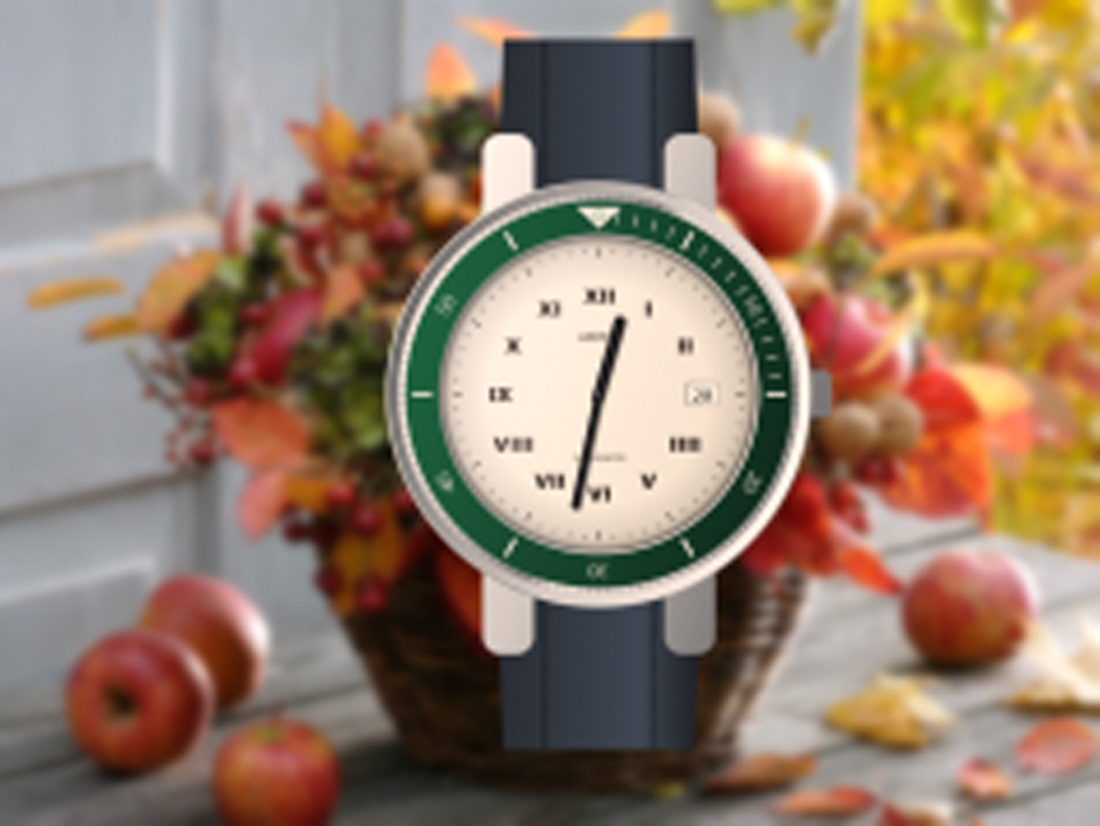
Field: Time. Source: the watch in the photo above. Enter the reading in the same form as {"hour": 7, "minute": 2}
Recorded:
{"hour": 12, "minute": 32}
